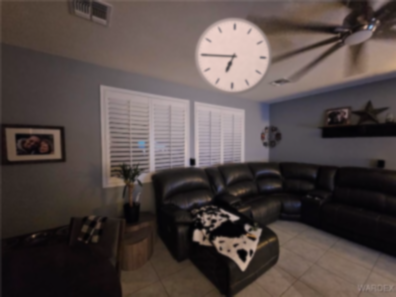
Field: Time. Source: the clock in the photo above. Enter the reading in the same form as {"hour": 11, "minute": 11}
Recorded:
{"hour": 6, "minute": 45}
